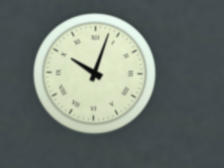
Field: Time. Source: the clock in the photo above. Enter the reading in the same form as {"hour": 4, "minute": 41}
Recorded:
{"hour": 10, "minute": 3}
